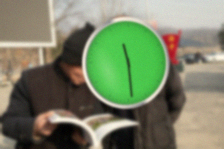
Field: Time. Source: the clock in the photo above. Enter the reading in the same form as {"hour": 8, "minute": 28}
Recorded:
{"hour": 11, "minute": 29}
